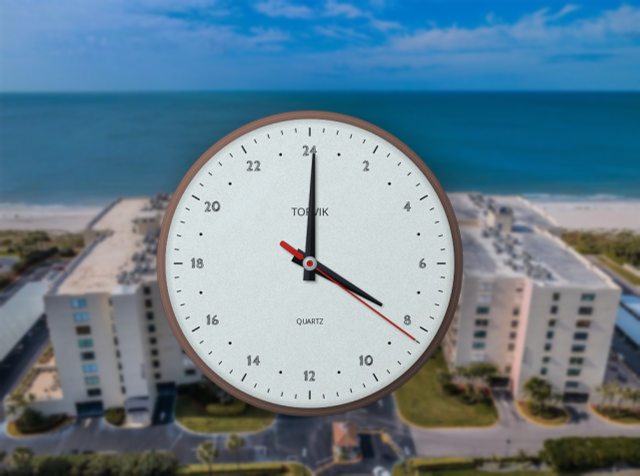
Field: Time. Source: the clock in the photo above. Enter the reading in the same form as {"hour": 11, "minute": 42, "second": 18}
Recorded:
{"hour": 8, "minute": 0, "second": 21}
